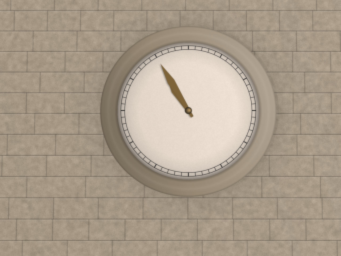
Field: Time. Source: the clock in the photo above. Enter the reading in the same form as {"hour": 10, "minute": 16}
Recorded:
{"hour": 10, "minute": 55}
